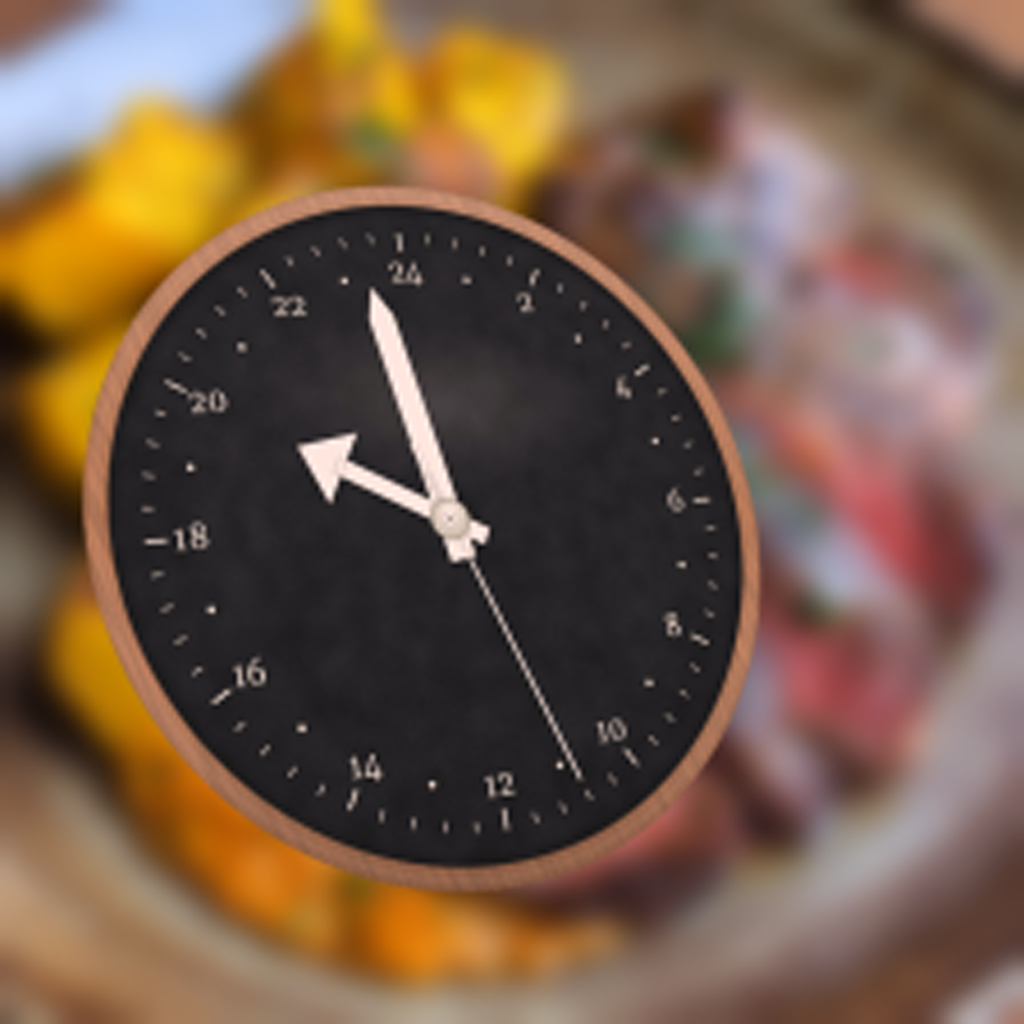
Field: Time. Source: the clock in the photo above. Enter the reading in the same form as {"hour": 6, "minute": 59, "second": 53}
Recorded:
{"hour": 19, "minute": 58, "second": 27}
